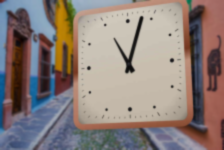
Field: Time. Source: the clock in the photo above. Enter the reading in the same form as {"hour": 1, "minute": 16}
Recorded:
{"hour": 11, "minute": 3}
